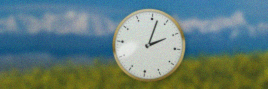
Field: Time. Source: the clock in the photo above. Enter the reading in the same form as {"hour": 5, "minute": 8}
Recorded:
{"hour": 2, "minute": 2}
